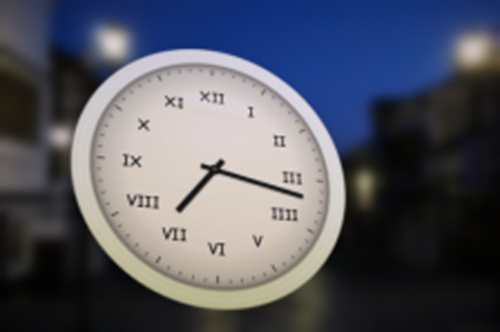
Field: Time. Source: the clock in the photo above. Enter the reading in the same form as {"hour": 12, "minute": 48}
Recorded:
{"hour": 7, "minute": 17}
